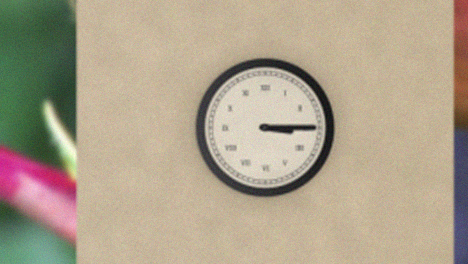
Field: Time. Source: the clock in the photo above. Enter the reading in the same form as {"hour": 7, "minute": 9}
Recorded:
{"hour": 3, "minute": 15}
